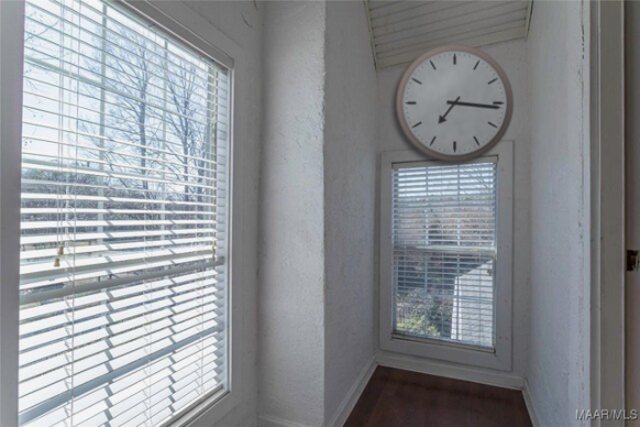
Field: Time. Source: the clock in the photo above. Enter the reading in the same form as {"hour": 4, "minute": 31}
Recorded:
{"hour": 7, "minute": 16}
